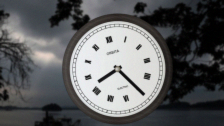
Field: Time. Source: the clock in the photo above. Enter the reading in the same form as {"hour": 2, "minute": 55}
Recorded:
{"hour": 8, "minute": 25}
